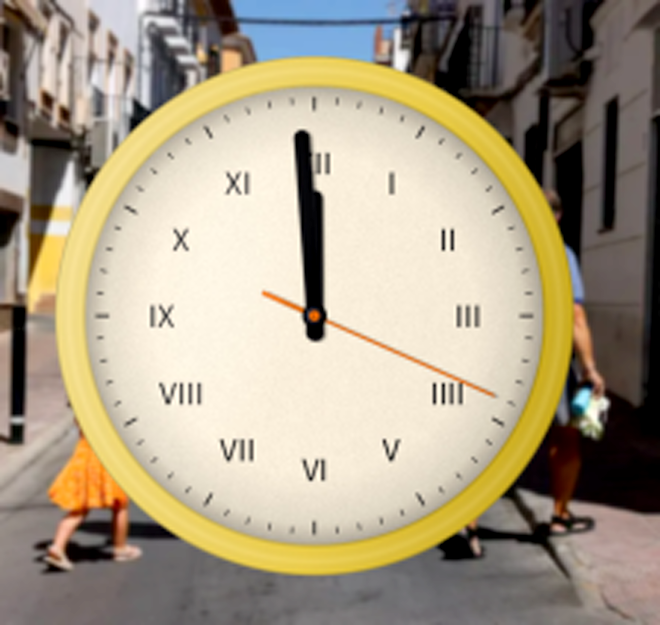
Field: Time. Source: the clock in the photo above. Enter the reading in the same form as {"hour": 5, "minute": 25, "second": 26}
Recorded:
{"hour": 11, "minute": 59, "second": 19}
